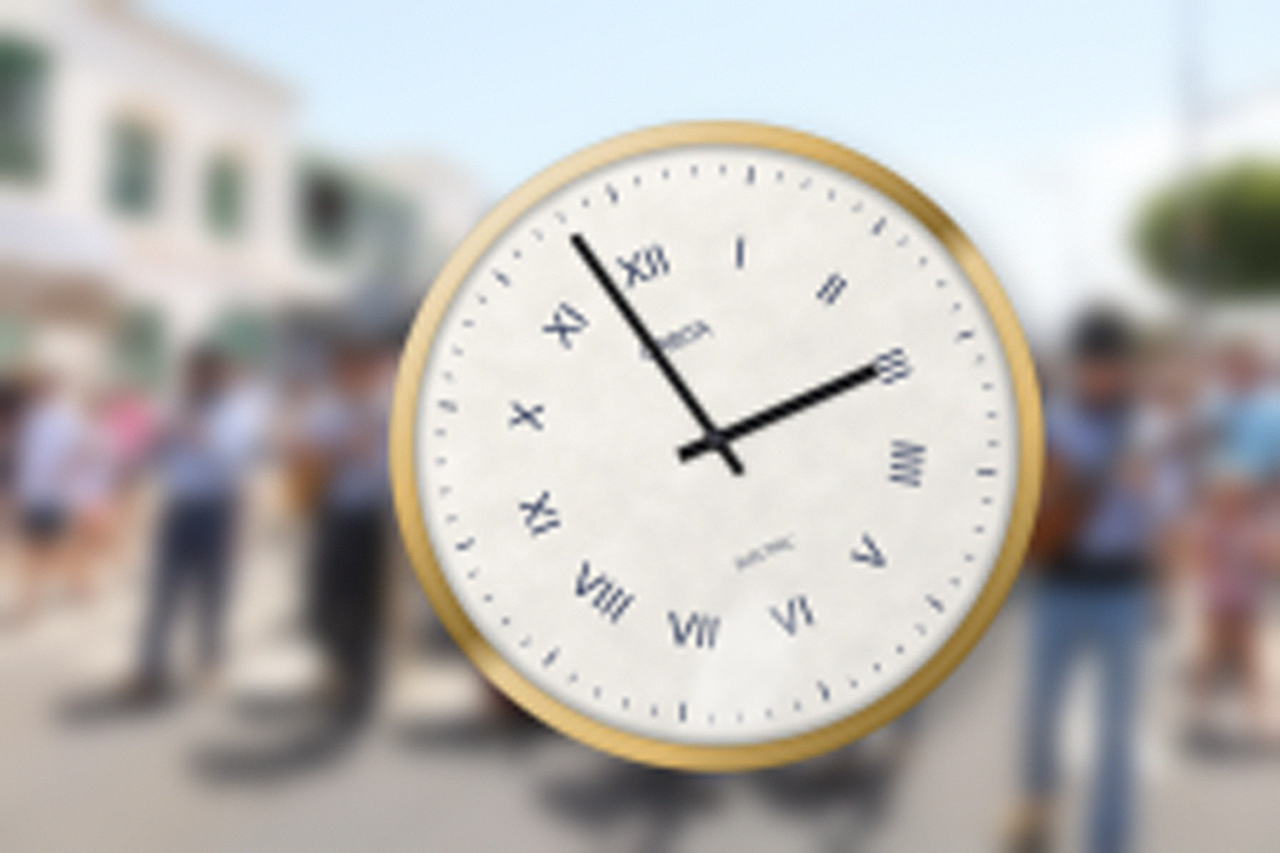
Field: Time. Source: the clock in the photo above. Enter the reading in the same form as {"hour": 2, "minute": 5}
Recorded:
{"hour": 2, "minute": 58}
